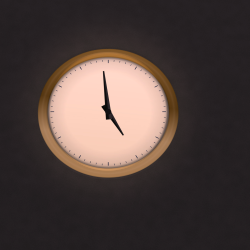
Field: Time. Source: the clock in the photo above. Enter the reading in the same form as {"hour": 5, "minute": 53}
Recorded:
{"hour": 4, "minute": 59}
